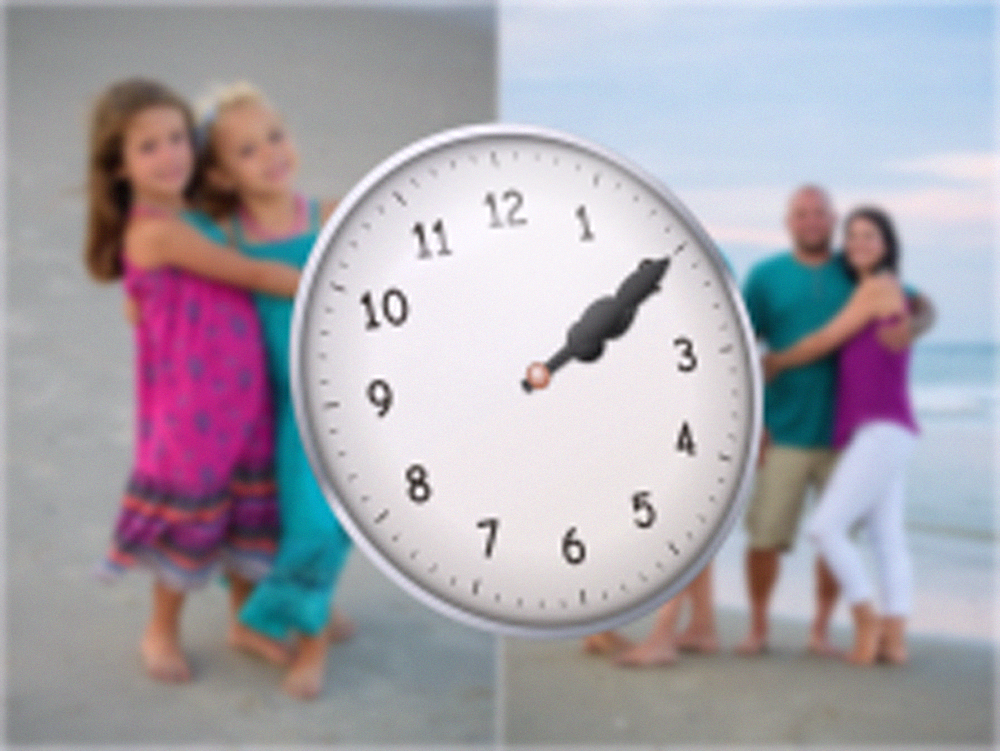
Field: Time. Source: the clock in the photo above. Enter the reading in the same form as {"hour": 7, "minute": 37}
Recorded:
{"hour": 2, "minute": 10}
